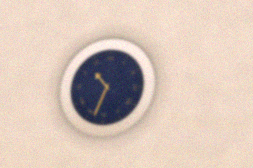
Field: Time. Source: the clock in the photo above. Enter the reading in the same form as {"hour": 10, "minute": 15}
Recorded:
{"hour": 10, "minute": 33}
